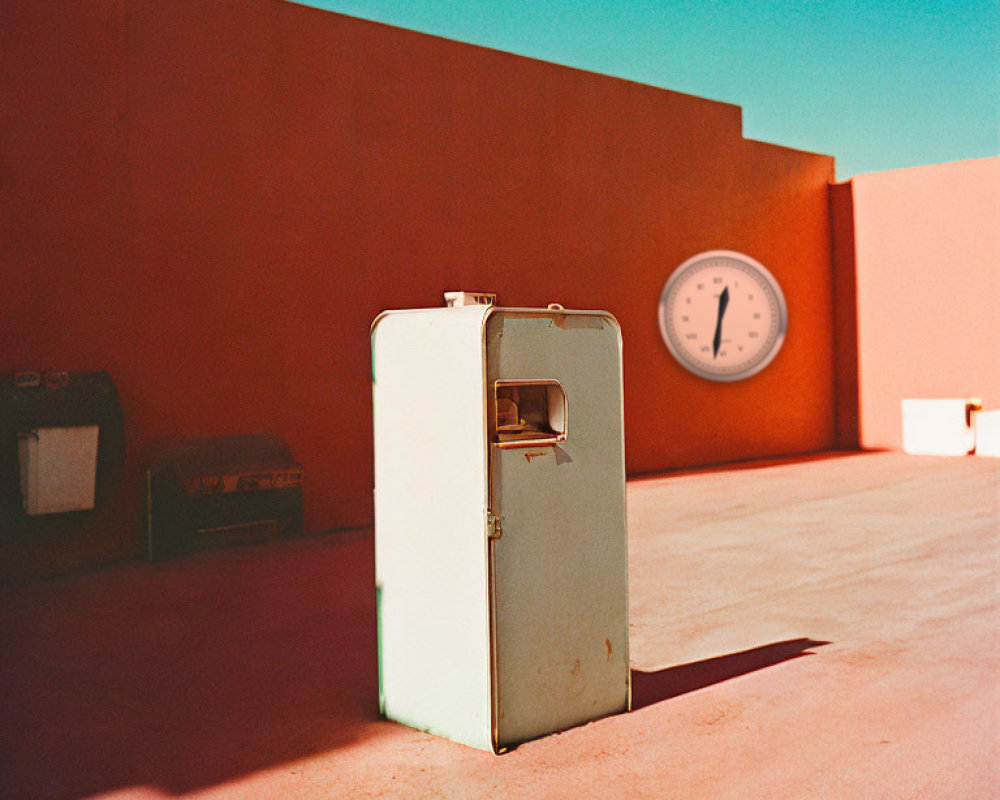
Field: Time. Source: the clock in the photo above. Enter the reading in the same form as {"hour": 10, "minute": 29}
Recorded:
{"hour": 12, "minute": 32}
